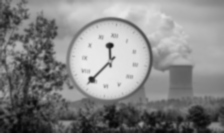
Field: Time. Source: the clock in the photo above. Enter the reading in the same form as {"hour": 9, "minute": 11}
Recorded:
{"hour": 11, "minute": 36}
